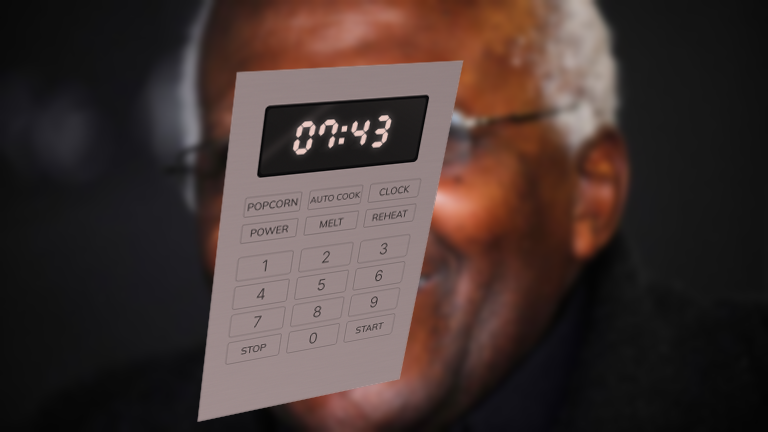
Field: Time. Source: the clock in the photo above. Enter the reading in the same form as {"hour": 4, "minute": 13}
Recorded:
{"hour": 7, "minute": 43}
